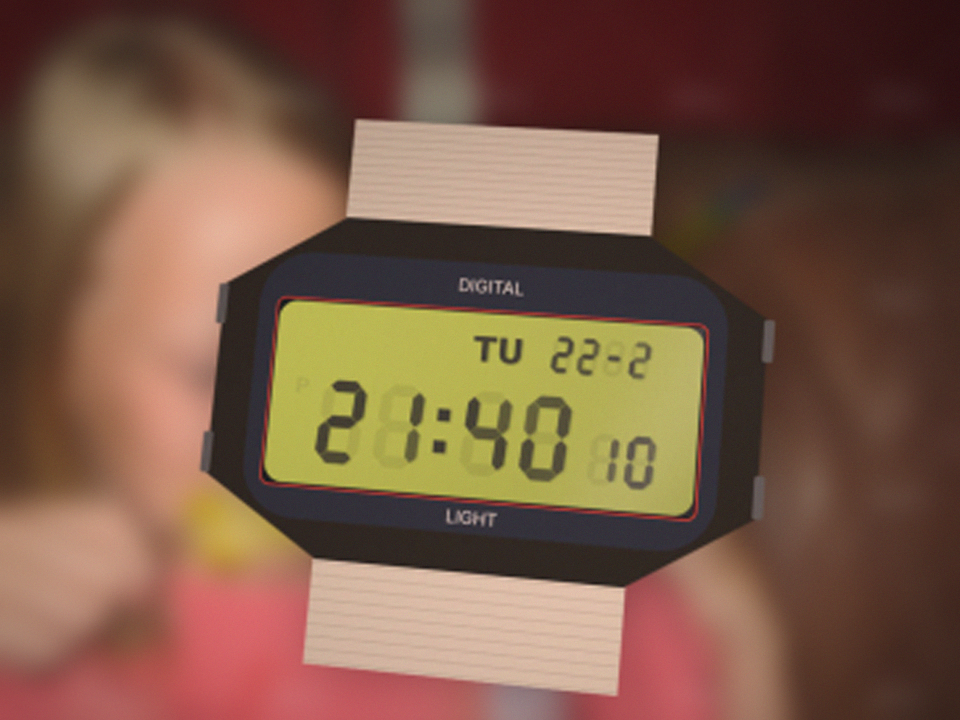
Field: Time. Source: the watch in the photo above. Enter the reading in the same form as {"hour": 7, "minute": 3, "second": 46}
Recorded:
{"hour": 21, "minute": 40, "second": 10}
